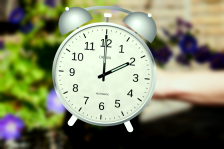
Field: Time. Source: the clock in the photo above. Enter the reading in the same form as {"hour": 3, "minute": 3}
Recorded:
{"hour": 2, "minute": 0}
